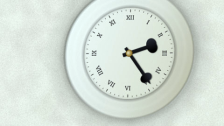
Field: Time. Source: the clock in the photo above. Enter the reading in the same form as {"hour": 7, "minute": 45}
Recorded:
{"hour": 2, "minute": 24}
